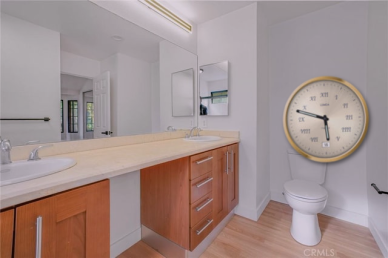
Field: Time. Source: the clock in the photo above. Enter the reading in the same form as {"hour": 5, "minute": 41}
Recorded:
{"hour": 5, "minute": 48}
